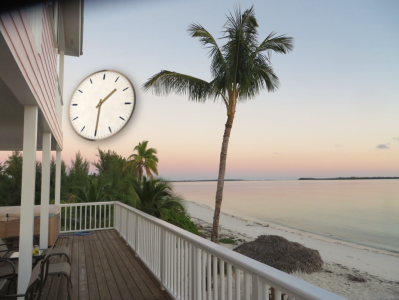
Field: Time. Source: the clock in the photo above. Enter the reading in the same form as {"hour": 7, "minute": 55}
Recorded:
{"hour": 1, "minute": 30}
